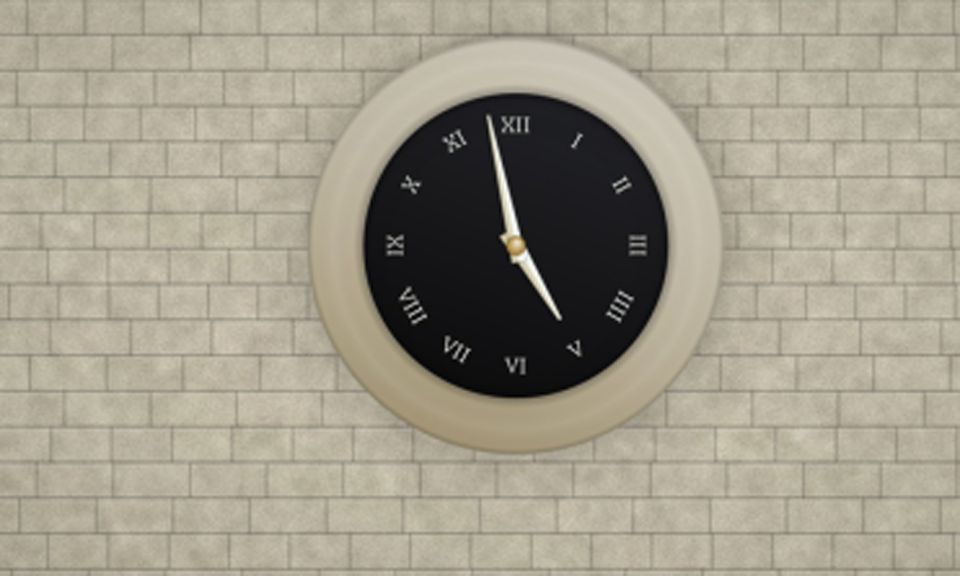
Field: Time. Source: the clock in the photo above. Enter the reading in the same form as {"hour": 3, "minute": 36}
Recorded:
{"hour": 4, "minute": 58}
